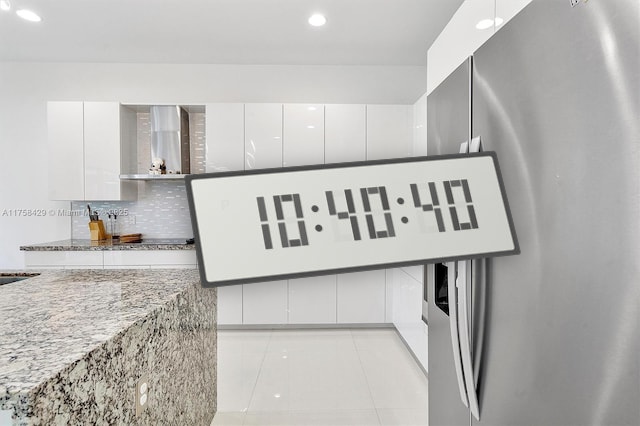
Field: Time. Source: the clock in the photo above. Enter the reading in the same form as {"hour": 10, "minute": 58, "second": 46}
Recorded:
{"hour": 10, "minute": 40, "second": 40}
